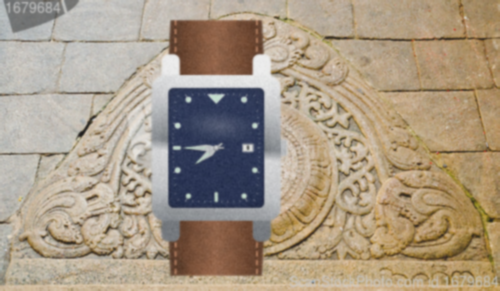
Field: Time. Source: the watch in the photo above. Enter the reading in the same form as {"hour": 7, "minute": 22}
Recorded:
{"hour": 7, "minute": 45}
